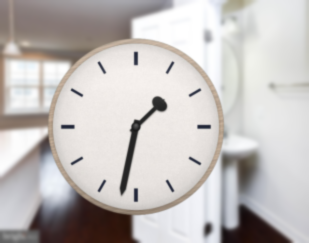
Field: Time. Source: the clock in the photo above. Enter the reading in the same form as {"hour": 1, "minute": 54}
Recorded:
{"hour": 1, "minute": 32}
